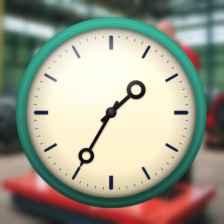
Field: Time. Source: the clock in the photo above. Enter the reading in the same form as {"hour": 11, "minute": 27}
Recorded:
{"hour": 1, "minute": 35}
